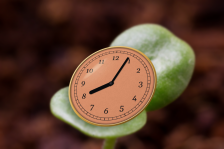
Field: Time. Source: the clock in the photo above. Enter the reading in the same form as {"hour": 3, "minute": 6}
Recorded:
{"hour": 8, "minute": 4}
